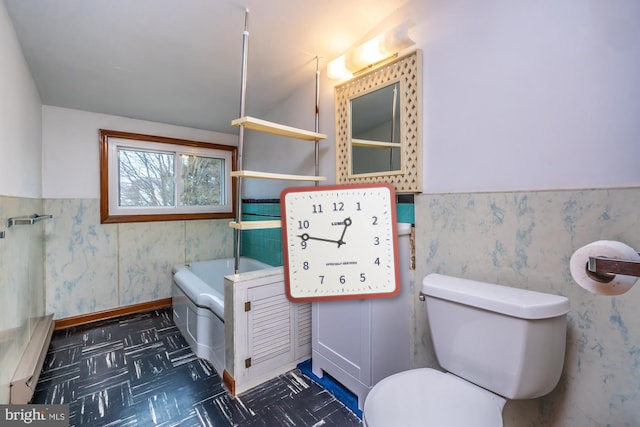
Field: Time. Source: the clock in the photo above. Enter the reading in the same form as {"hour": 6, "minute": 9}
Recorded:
{"hour": 12, "minute": 47}
